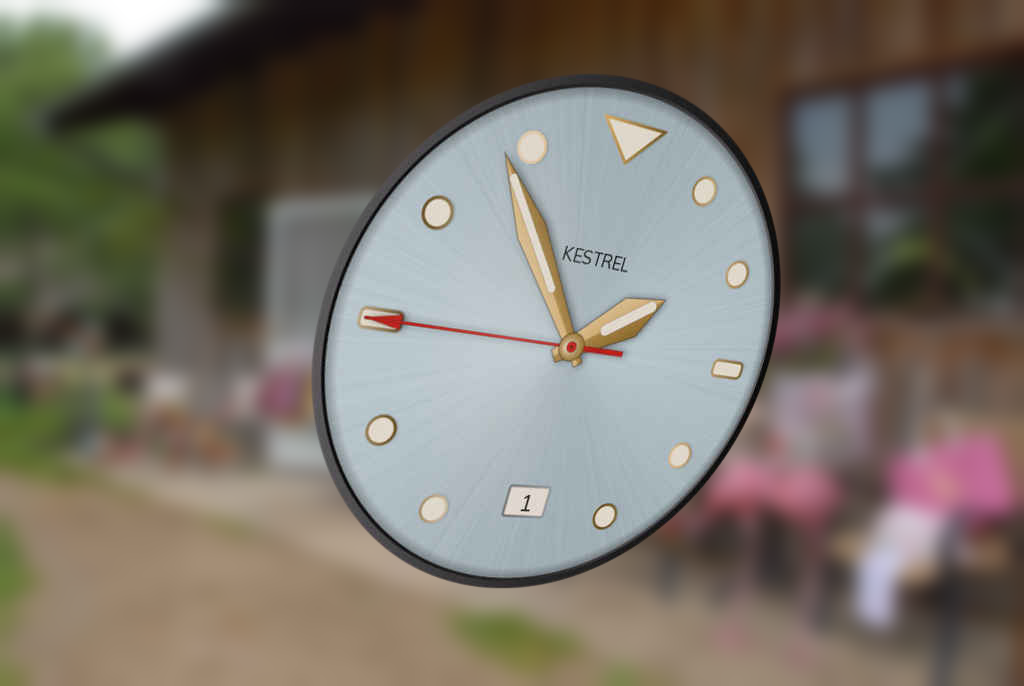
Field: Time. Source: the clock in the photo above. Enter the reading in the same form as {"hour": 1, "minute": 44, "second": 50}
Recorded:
{"hour": 1, "minute": 53, "second": 45}
